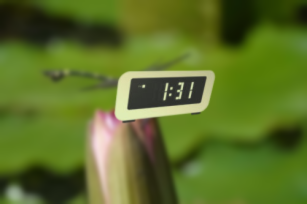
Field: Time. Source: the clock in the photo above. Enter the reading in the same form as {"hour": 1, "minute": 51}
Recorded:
{"hour": 1, "minute": 31}
